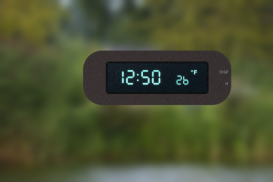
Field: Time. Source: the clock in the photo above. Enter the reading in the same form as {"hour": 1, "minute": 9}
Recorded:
{"hour": 12, "minute": 50}
